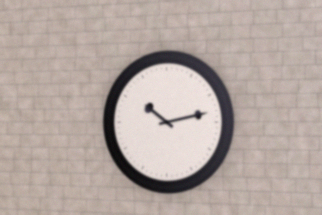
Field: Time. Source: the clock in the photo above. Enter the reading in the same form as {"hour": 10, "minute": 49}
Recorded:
{"hour": 10, "minute": 13}
